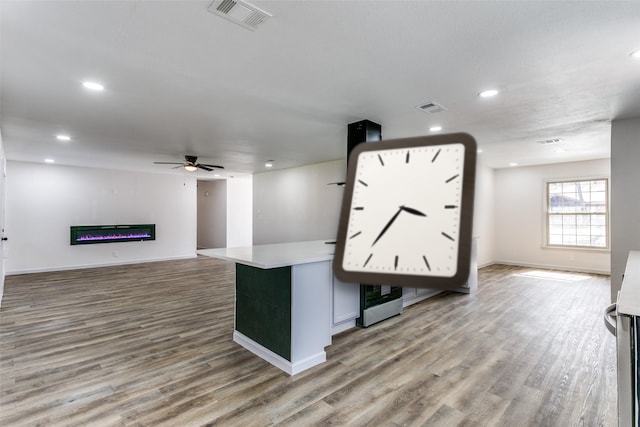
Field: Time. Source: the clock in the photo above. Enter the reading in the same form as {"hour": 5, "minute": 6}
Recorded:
{"hour": 3, "minute": 36}
